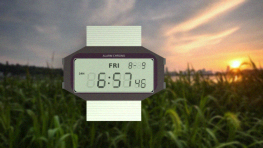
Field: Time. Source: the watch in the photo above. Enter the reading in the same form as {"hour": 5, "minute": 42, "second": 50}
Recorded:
{"hour": 6, "minute": 57, "second": 46}
